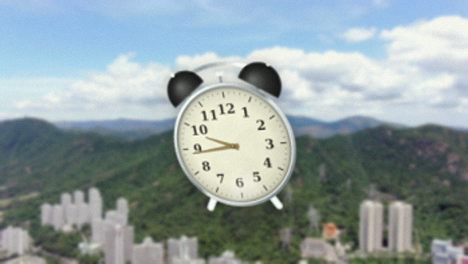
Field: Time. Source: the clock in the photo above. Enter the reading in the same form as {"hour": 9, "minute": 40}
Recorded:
{"hour": 9, "minute": 44}
